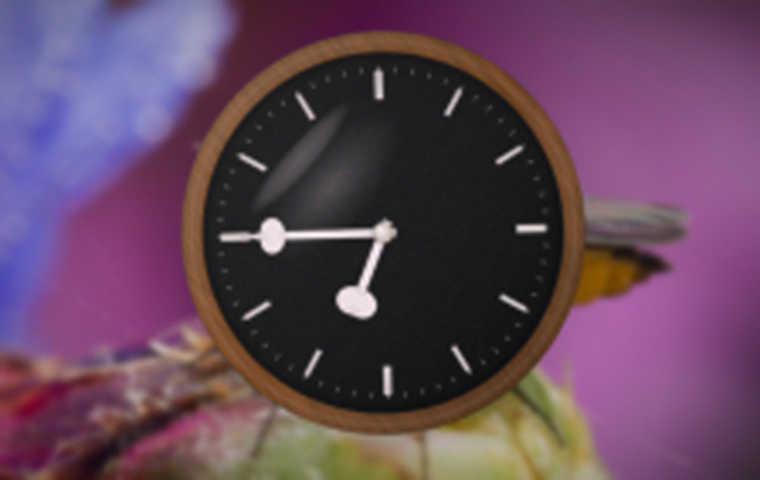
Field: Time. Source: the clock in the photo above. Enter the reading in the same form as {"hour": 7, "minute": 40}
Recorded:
{"hour": 6, "minute": 45}
